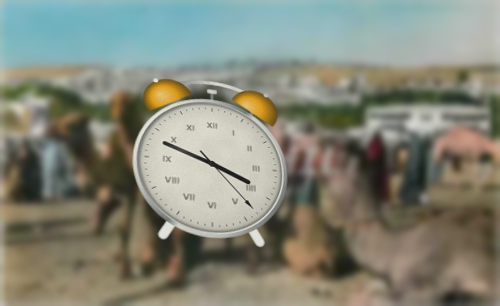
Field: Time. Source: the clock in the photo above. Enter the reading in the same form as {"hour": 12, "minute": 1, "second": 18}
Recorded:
{"hour": 3, "minute": 48, "second": 23}
